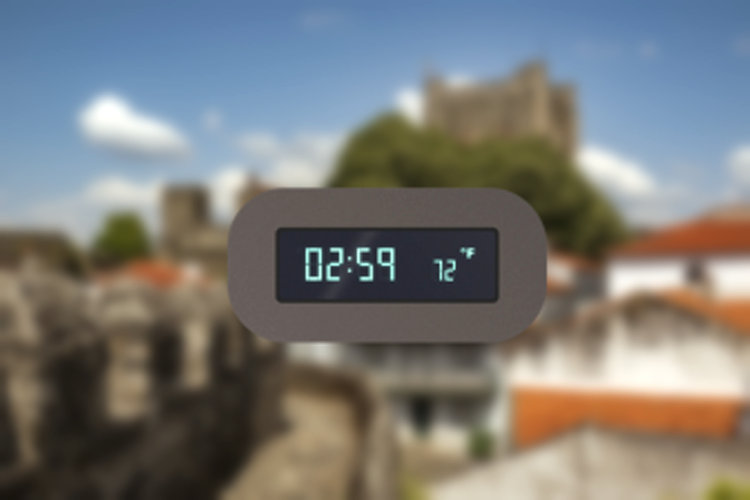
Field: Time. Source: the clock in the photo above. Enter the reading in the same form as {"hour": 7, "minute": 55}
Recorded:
{"hour": 2, "minute": 59}
